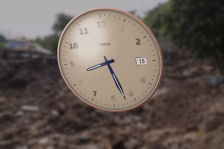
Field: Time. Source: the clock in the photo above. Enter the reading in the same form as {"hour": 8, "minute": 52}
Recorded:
{"hour": 8, "minute": 27}
